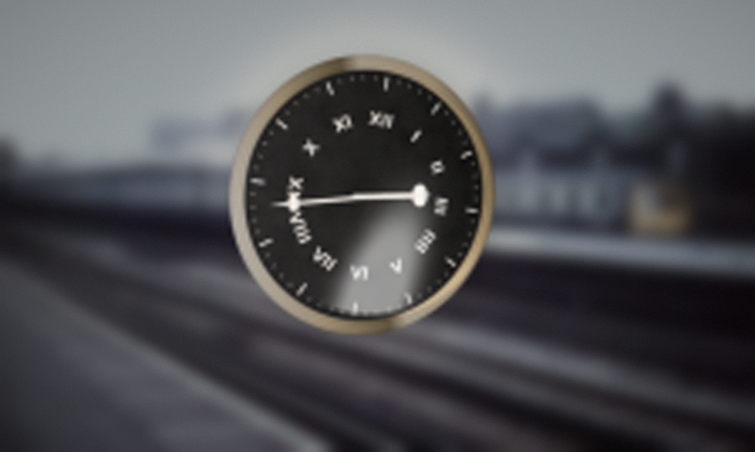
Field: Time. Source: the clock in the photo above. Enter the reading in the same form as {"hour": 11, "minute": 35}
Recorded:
{"hour": 2, "minute": 43}
